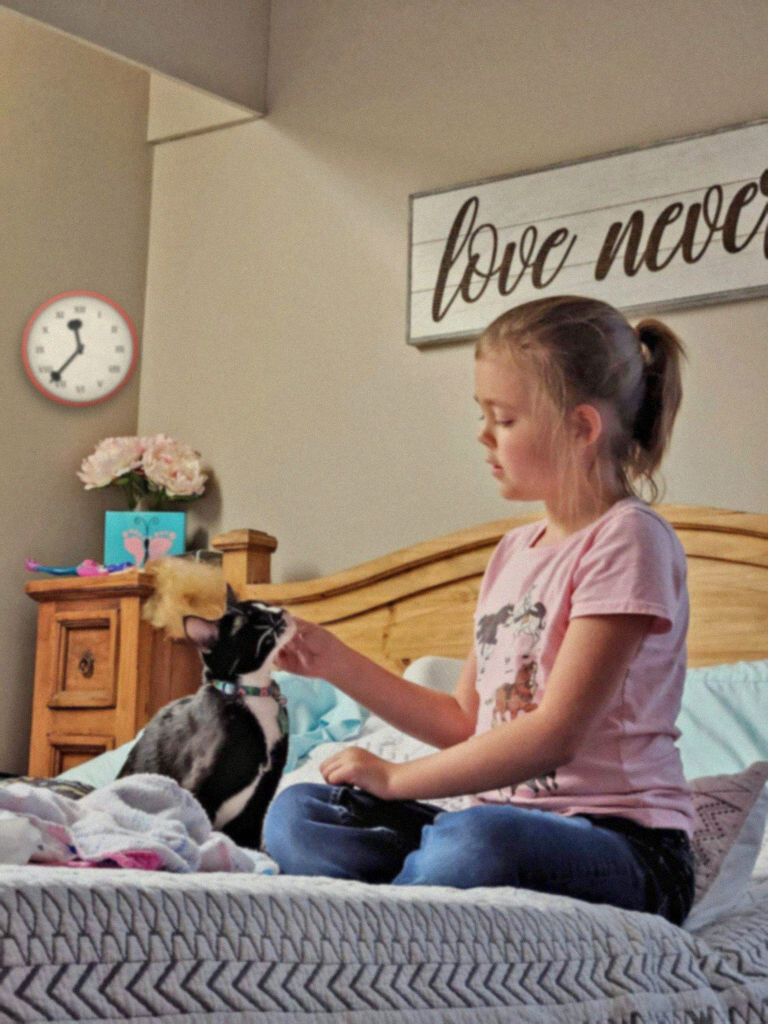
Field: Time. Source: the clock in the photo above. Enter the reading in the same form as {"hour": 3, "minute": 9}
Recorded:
{"hour": 11, "minute": 37}
